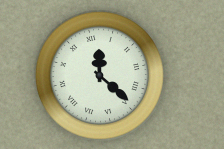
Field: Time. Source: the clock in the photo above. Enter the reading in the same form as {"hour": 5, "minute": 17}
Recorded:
{"hour": 12, "minute": 24}
